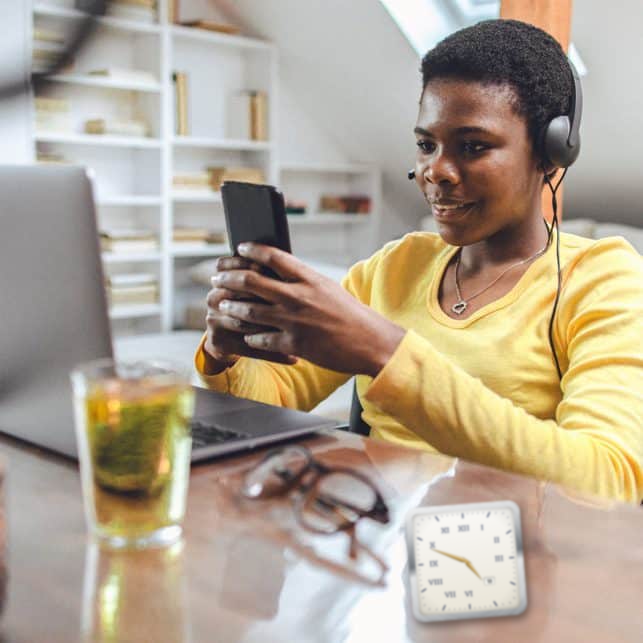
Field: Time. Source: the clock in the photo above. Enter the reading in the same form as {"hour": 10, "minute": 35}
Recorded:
{"hour": 4, "minute": 49}
